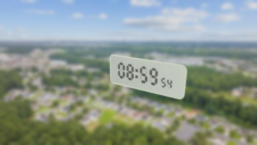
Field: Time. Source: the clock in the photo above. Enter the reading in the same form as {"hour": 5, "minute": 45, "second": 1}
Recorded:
{"hour": 8, "minute": 59, "second": 54}
